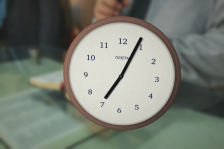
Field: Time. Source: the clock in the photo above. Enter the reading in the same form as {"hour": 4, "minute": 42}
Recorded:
{"hour": 7, "minute": 4}
